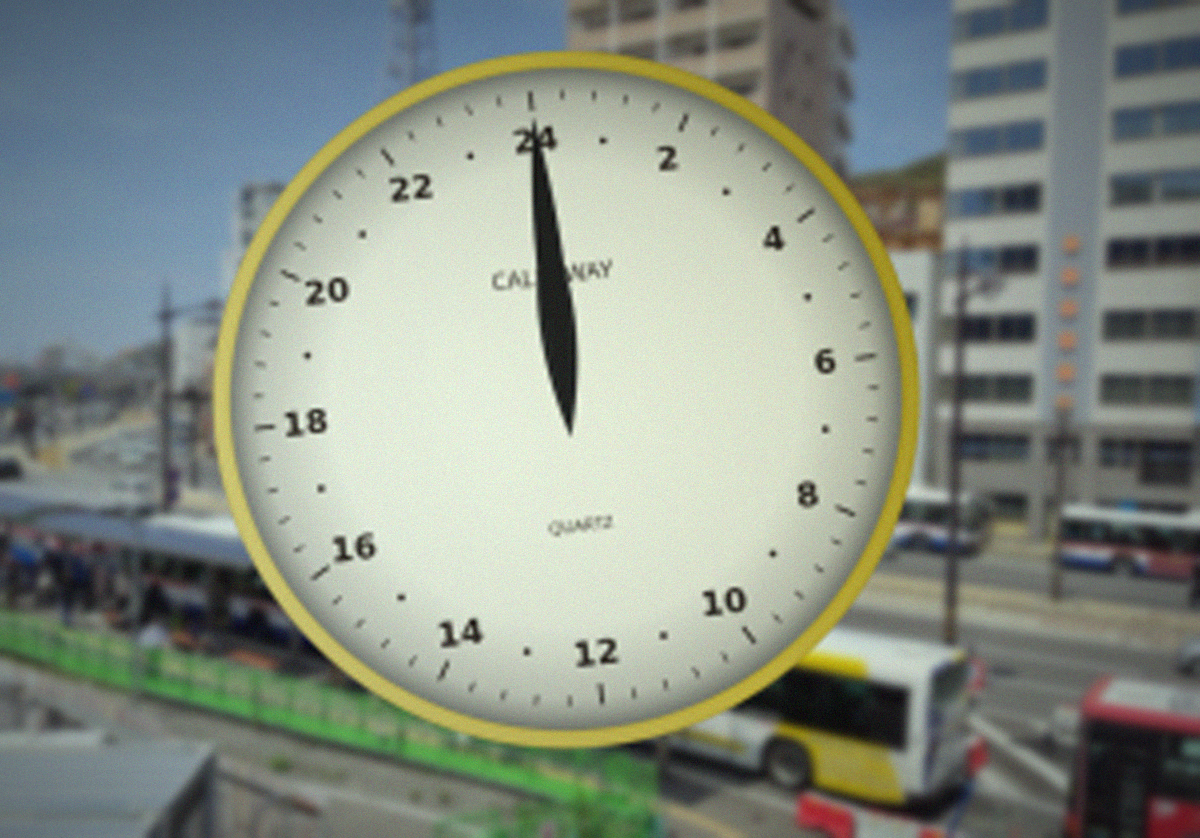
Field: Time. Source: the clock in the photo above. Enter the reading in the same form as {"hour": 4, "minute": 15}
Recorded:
{"hour": 0, "minute": 0}
